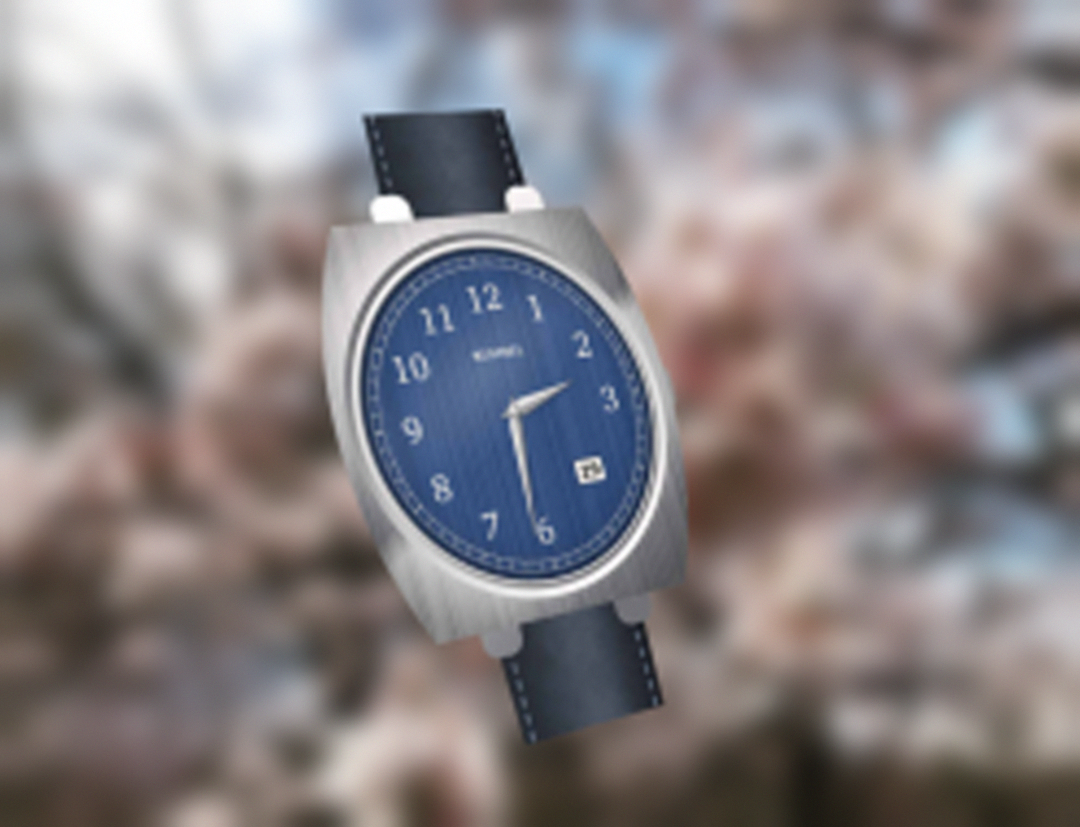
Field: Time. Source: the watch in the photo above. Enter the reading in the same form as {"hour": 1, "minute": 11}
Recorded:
{"hour": 2, "minute": 31}
